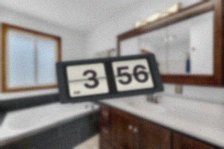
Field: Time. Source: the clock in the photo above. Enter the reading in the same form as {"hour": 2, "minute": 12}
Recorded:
{"hour": 3, "minute": 56}
